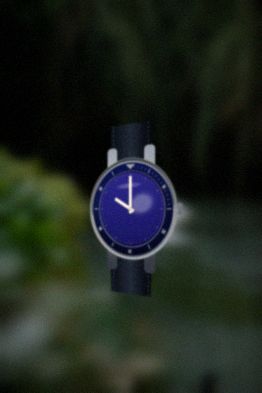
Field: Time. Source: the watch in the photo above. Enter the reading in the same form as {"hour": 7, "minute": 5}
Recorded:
{"hour": 10, "minute": 0}
